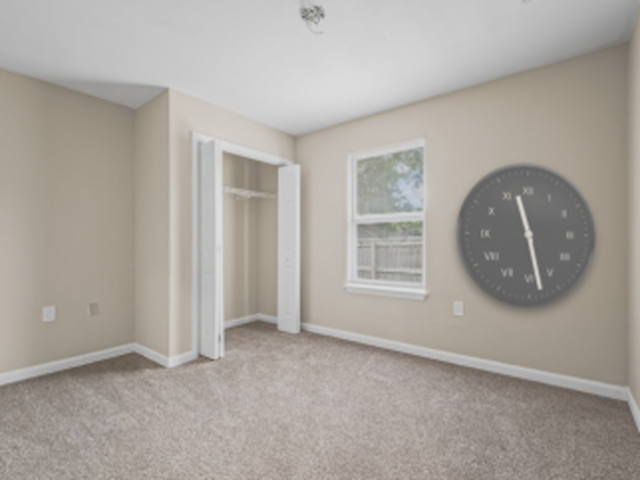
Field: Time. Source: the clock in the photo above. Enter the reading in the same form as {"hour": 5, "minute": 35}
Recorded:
{"hour": 11, "minute": 28}
